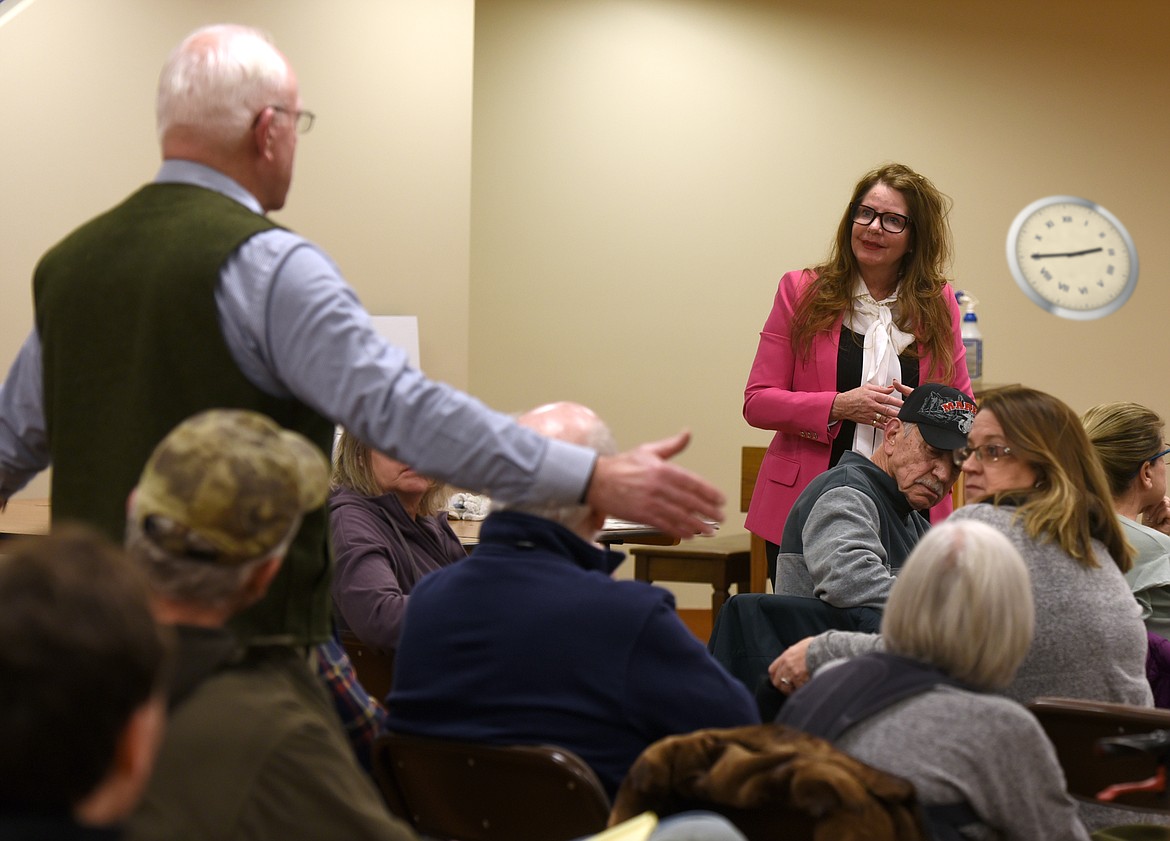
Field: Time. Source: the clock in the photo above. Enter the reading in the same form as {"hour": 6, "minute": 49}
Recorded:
{"hour": 2, "minute": 45}
